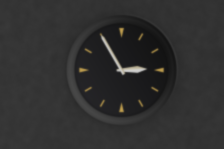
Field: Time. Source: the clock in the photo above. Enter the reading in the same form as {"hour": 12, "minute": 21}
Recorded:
{"hour": 2, "minute": 55}
